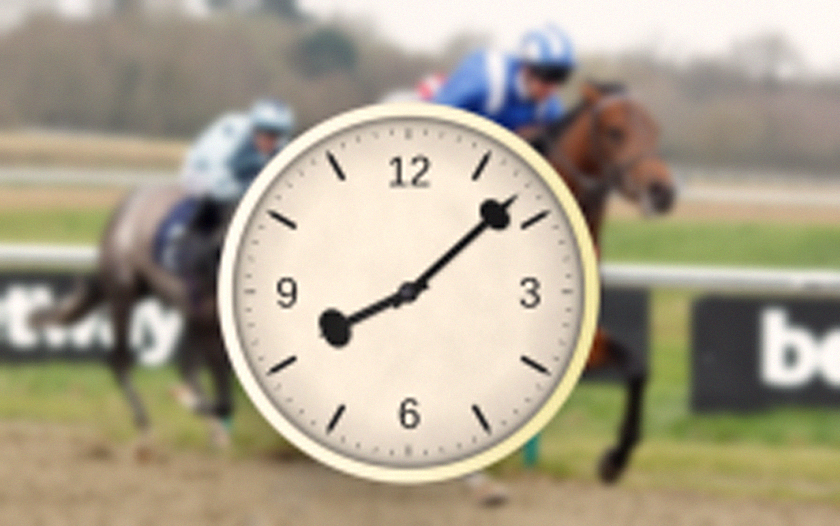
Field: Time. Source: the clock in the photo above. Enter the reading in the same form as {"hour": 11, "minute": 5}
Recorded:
{"hour": 8, "minute": 8}
